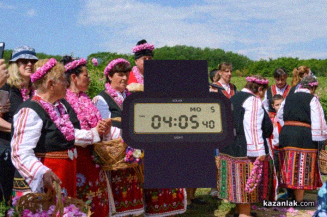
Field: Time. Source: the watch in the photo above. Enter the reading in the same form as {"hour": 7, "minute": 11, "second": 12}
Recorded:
{"hour": 4, "minute": 5, "second": 40}
